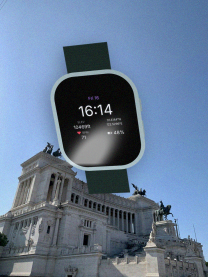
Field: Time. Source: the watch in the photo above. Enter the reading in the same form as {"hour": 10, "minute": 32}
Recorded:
{"hour": 16, "minute": 14}
